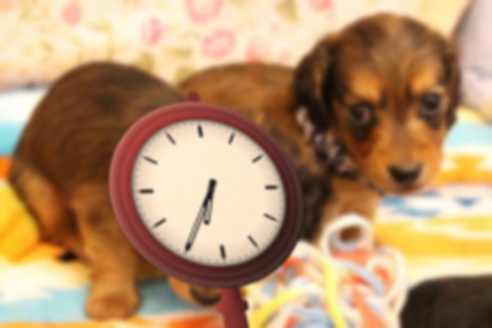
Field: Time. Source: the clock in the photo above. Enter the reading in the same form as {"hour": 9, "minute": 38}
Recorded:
{"hour": 6, "minute": 35}
